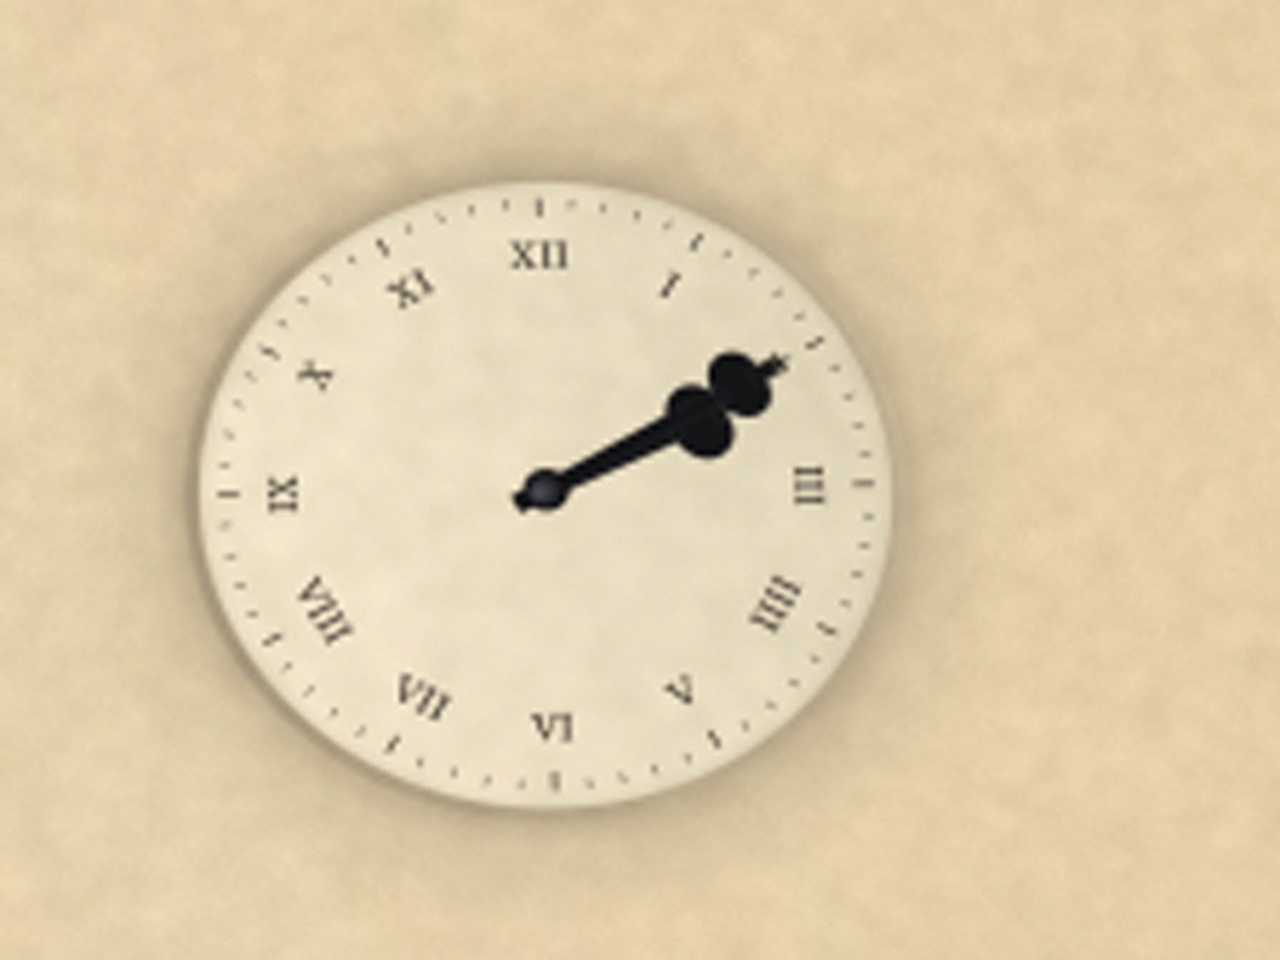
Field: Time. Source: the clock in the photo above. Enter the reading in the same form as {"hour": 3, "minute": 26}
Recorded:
{"hour": 2, "minute": 10}
